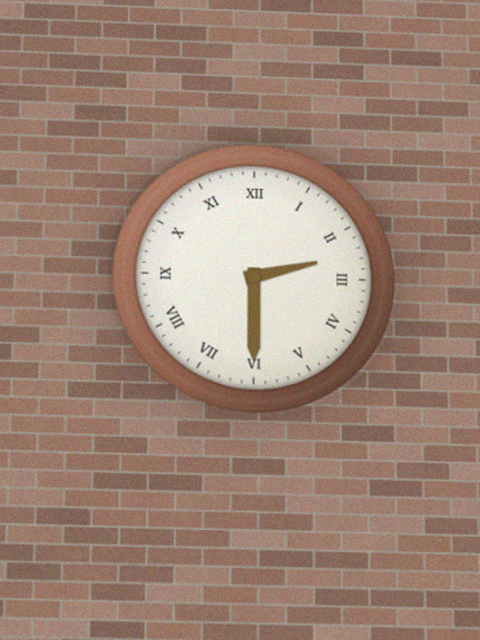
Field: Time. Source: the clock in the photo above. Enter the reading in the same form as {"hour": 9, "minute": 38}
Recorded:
{"hour": 2, "minute": 30}
